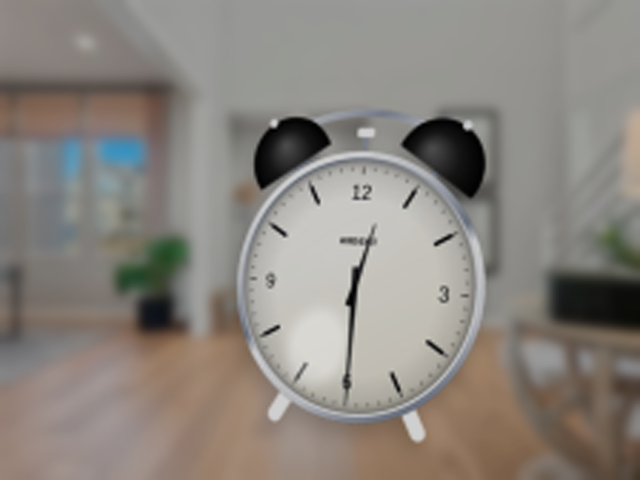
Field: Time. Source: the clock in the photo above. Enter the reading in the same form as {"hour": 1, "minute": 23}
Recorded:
{"hour": 12, "minute": 30}
